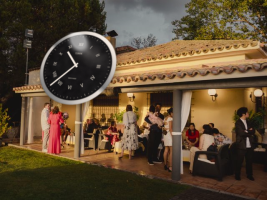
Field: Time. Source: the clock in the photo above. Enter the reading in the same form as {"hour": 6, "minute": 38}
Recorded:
{"hour": 10, "minute": 37}
